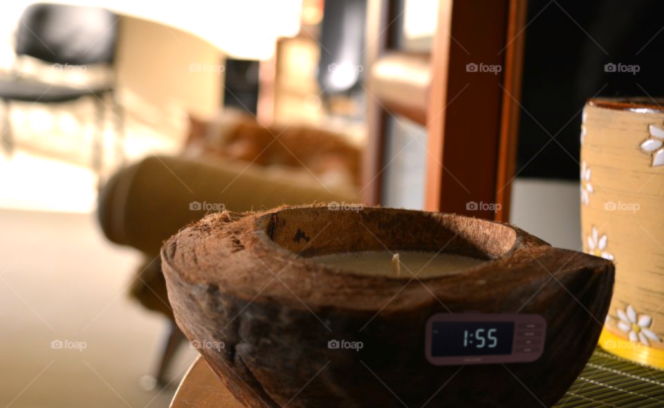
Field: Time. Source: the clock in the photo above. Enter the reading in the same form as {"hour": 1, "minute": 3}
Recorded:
{"hour": 1, "minute": 55}
